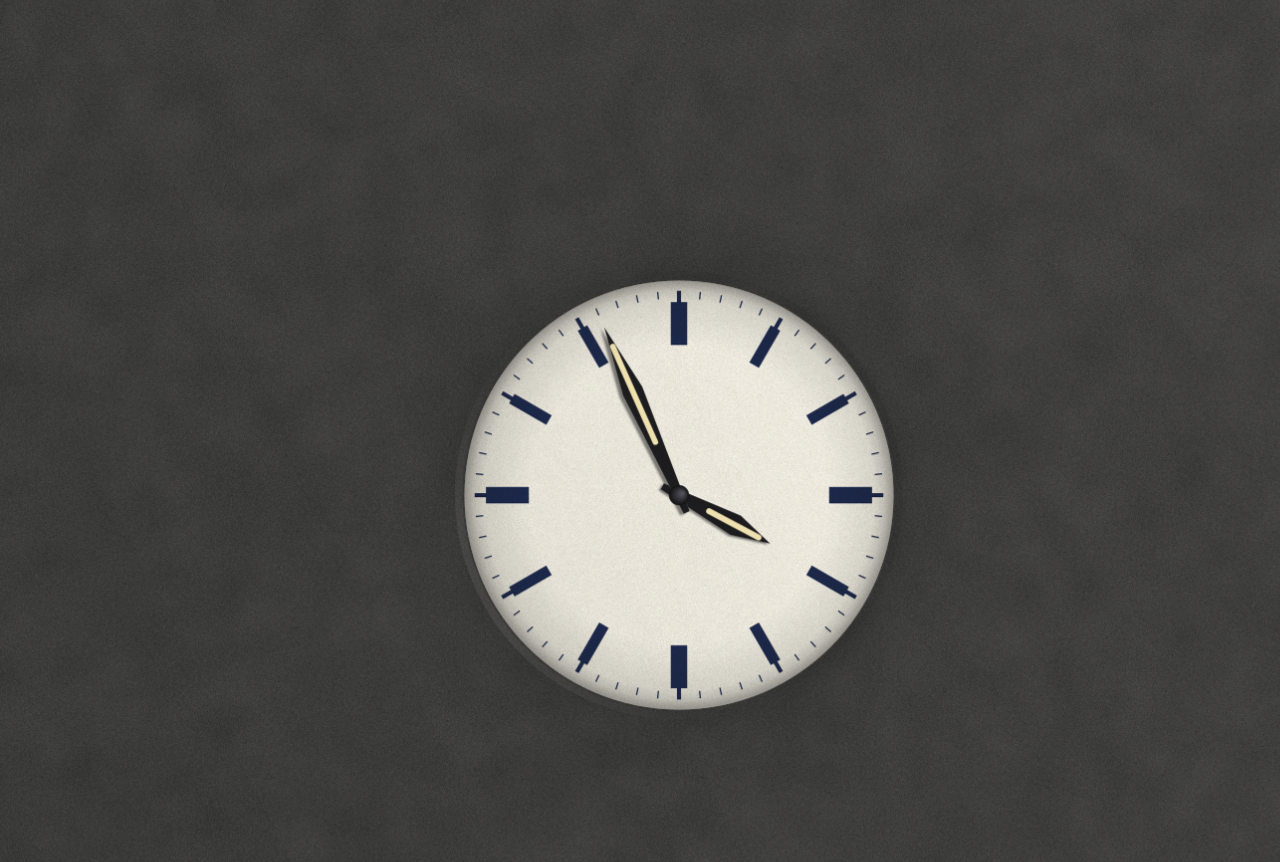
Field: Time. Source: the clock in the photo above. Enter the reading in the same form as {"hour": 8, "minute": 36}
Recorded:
{"hour": 3, "minute": 56}
